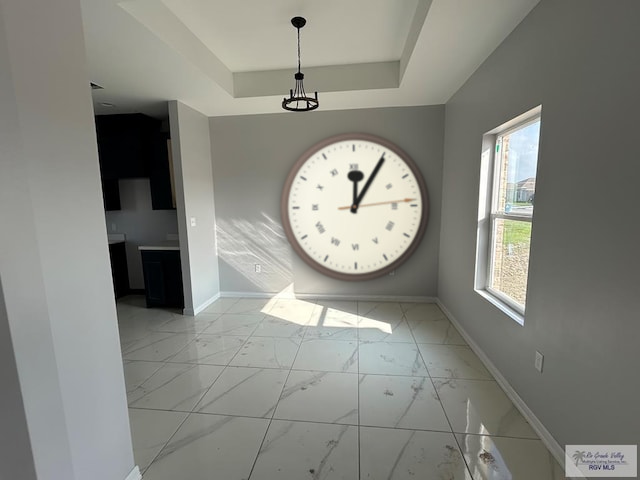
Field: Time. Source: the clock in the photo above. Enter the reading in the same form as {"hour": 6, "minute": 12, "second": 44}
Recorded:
{"hour": 12, "minute": 5, "second": 14}
